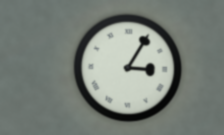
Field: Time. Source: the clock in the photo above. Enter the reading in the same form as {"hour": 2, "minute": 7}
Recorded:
{"hour": 3, "minute": 5}
